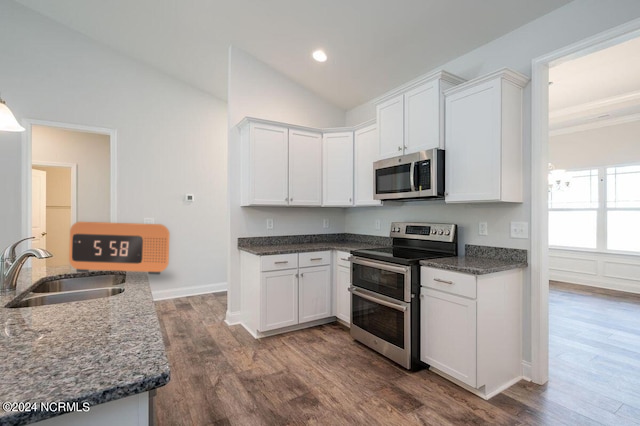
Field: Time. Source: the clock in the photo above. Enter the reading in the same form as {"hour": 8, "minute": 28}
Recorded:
{"hour": 5, "minute": 58}
